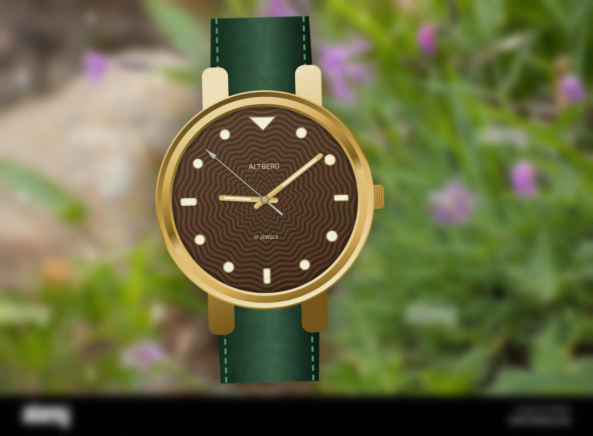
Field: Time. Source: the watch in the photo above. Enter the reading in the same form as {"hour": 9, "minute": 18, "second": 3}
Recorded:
{"hour": 9, "minute": 8, "second": 52}
